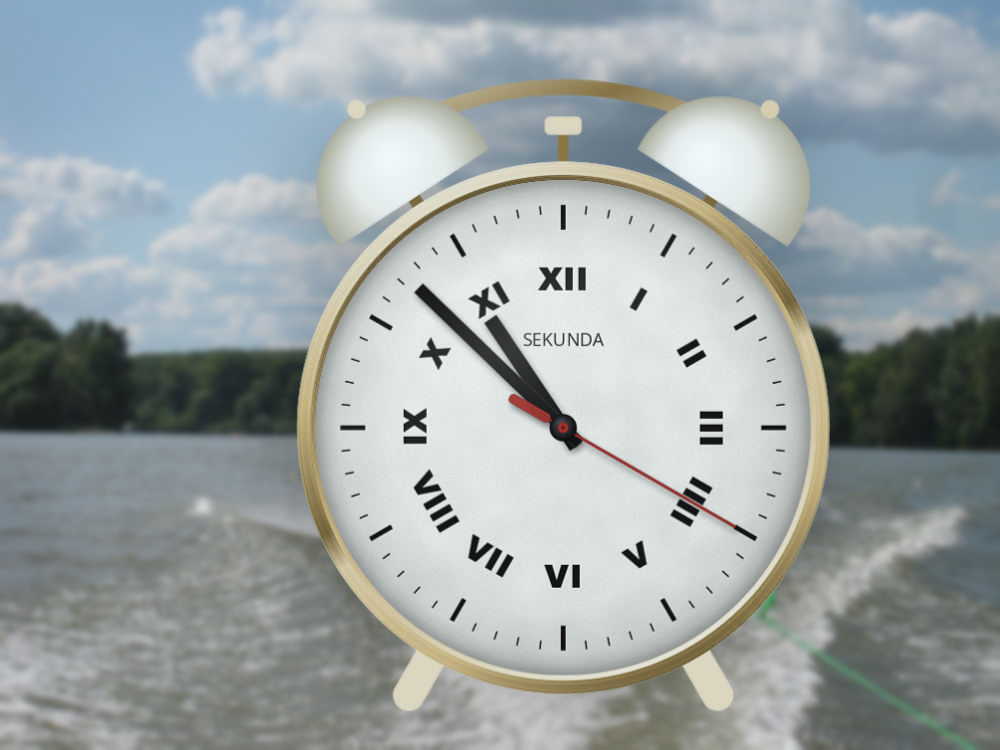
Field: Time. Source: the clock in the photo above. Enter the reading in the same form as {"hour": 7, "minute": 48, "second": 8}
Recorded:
{"hour": 10, "minute": 52, "second": 20}
